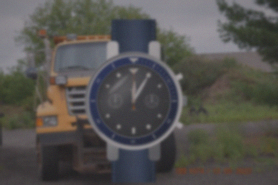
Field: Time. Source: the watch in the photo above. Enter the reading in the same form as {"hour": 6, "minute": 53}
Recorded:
{"hour": 12, "minute": 5}
